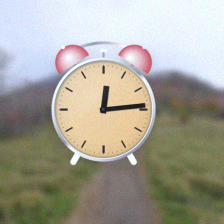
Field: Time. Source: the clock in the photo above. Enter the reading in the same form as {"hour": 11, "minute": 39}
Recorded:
{"hour": 12, "minute": 14}
